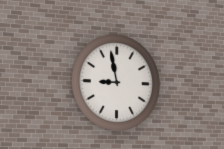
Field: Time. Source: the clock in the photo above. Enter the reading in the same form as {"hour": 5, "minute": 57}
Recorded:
{"hour": 8, "minute": 58}
